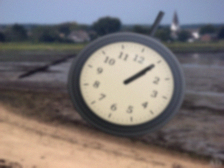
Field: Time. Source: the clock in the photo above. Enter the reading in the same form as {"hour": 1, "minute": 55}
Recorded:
{"hour": 1, "minute": 5}
